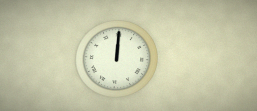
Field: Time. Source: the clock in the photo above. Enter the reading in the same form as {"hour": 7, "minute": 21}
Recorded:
{"hour": 12, "minute": 0}
